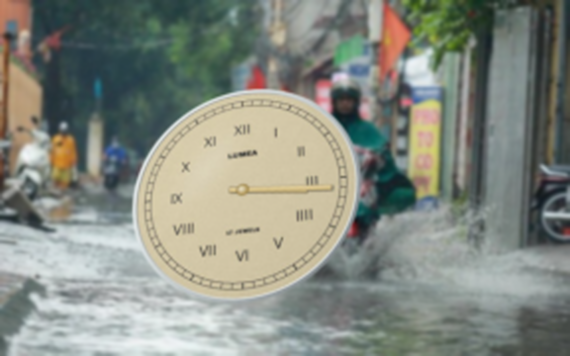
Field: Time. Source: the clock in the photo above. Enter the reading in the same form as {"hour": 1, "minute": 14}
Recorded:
{"hour": 3, "minute": 16}
